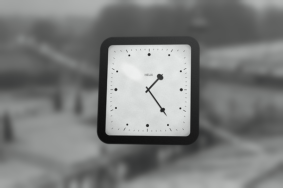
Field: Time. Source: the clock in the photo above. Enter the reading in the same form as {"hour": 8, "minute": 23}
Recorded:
{"hour": 1, "minute": 24}
